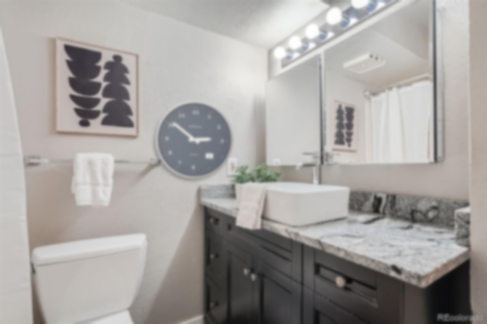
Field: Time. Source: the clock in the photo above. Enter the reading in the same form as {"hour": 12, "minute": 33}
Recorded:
{"hour": 2, "minute": 51}
